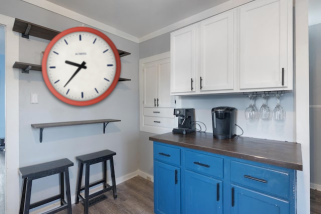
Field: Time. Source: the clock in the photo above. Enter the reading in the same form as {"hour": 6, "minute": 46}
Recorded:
{"hour": 9, "minute": 37}
